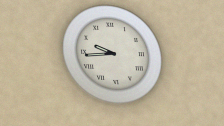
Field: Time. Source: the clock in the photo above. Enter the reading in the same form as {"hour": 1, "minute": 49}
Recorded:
{"hour": 9, "minute": 44}
